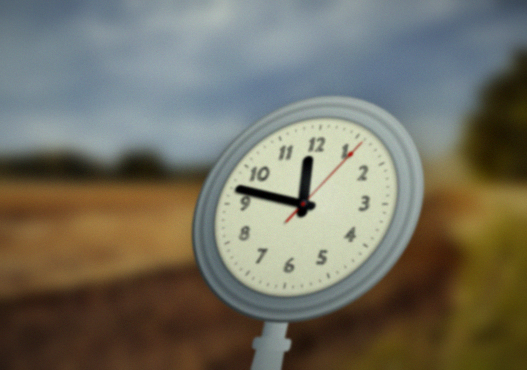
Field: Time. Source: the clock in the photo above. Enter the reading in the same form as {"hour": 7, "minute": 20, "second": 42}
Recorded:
{"hour": 11, "minute": 47, "second": 6}
